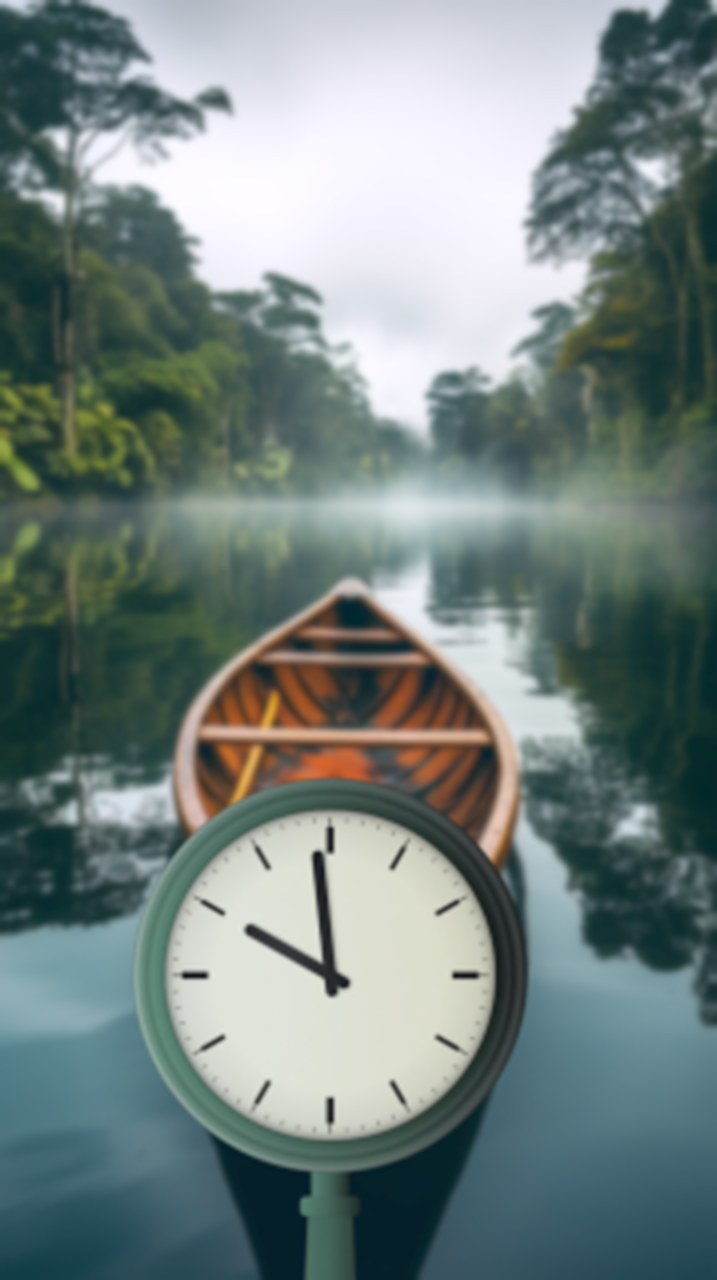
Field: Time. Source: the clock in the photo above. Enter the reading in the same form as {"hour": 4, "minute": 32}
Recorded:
{"hour": 9, "minute": 59}
